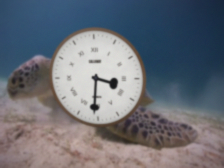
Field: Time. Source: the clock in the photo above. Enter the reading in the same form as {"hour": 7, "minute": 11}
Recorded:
{"hour": 3, "minute": 31}
